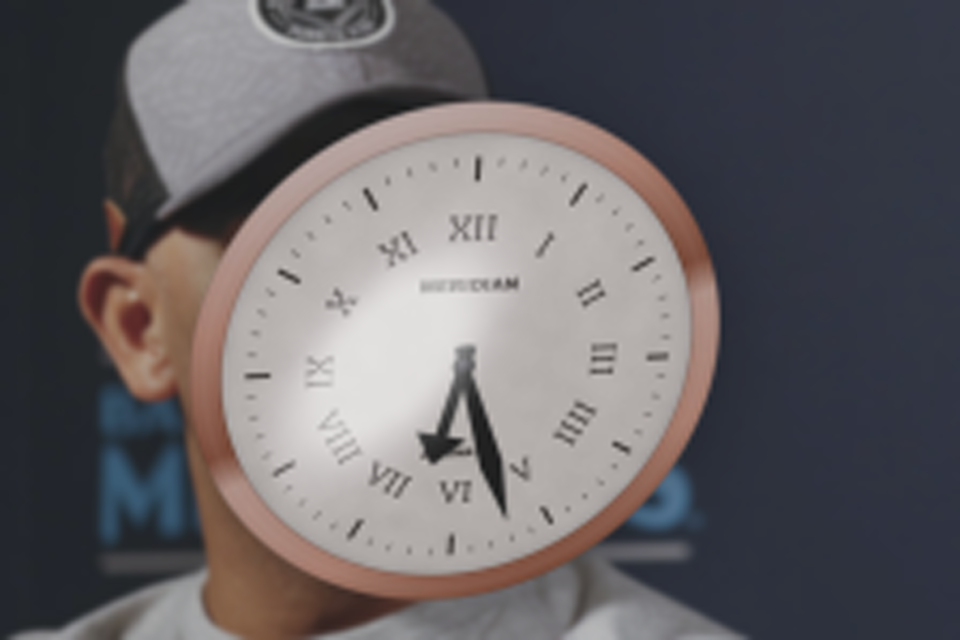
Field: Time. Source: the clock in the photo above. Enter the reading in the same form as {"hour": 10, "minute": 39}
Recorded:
{"hour": 6, "minute": 27}
